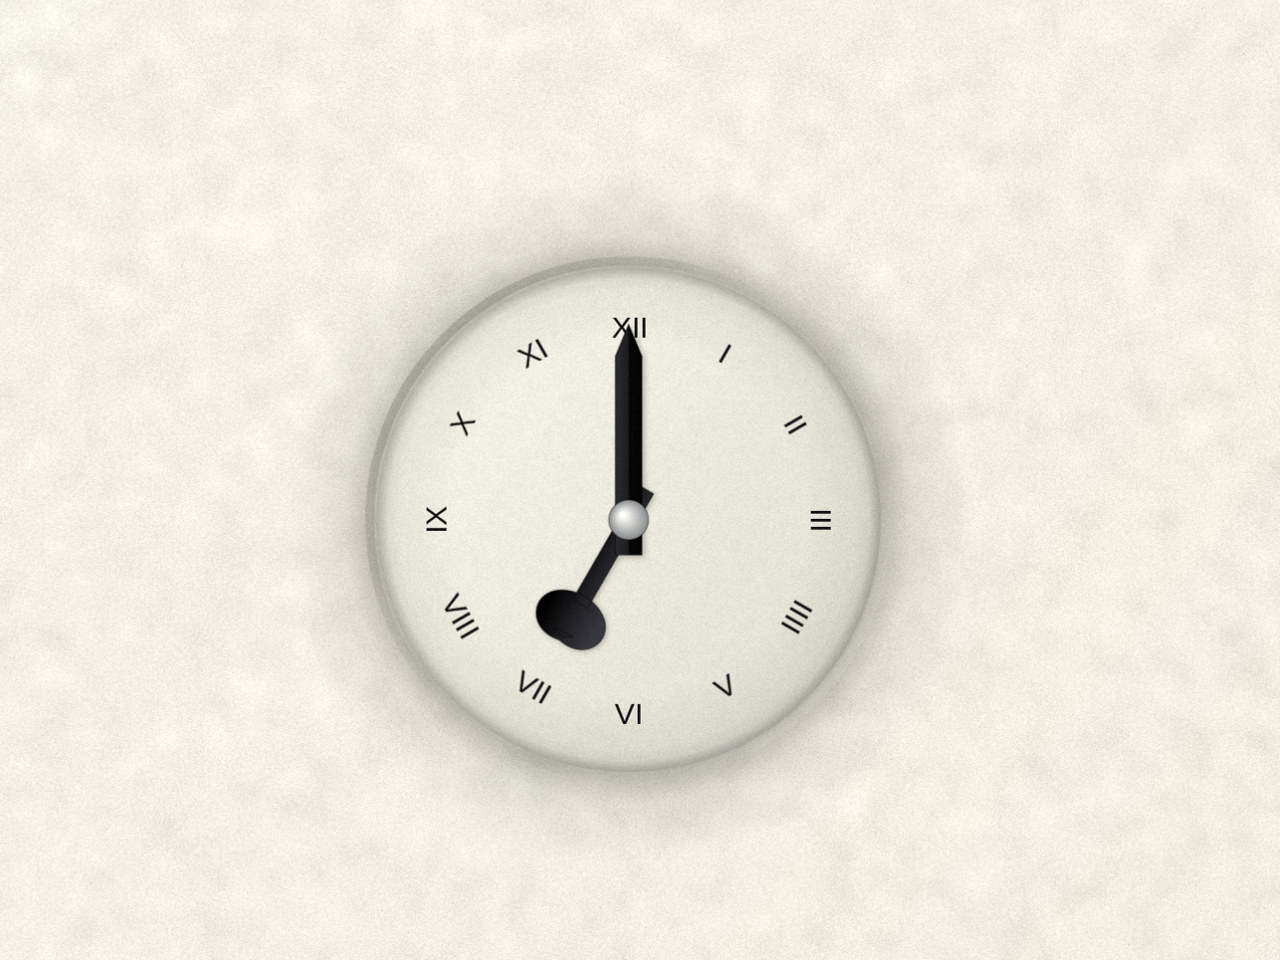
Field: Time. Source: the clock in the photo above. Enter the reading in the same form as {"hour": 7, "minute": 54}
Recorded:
{"hour": 7, "minute": 0}
